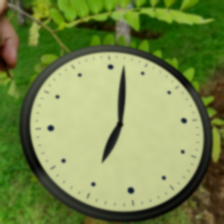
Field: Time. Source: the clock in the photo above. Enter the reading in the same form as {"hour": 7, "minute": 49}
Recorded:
{"hour": 7, "minute": 2}
